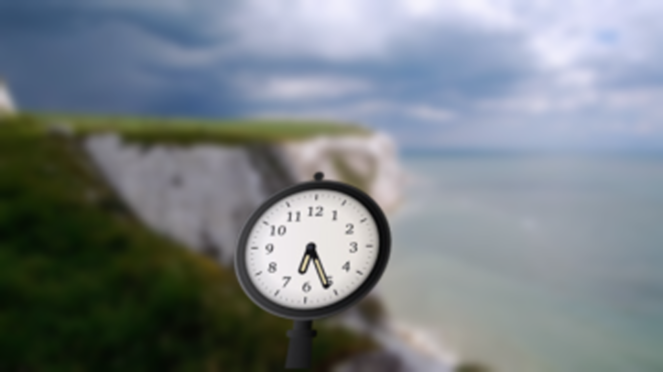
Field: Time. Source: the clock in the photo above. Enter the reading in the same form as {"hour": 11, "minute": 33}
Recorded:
{"hour": 6, "minute": 26}
